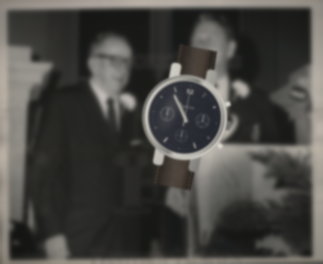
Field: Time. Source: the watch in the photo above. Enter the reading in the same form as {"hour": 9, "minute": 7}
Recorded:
{"hour": 10, "minute": 54}
